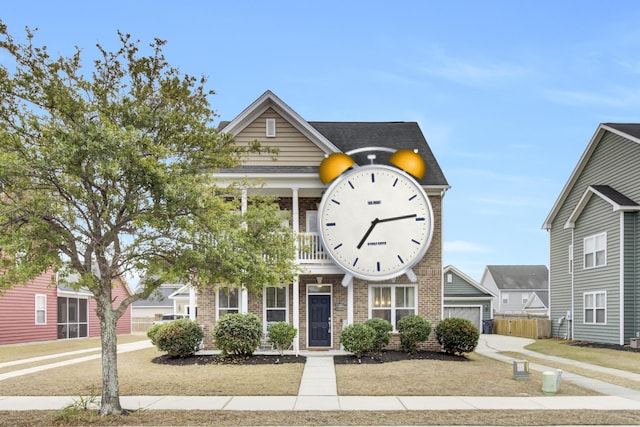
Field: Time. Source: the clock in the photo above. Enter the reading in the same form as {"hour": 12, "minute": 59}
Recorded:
{"hour": 7, "minute": 14}
